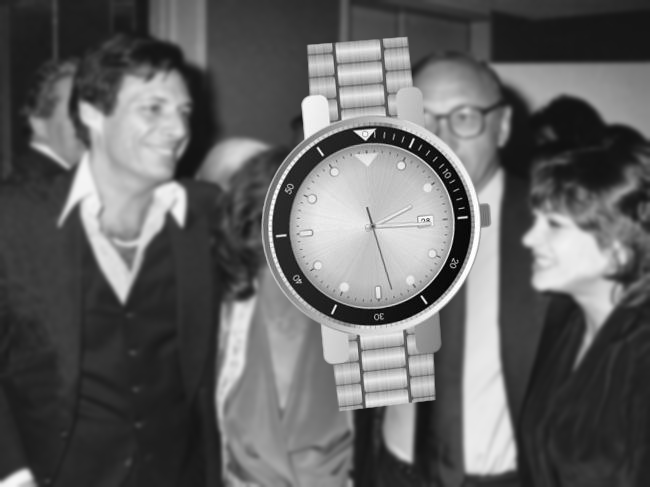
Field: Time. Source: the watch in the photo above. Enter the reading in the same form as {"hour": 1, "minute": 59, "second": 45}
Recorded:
{"hour": 2, "minute": 15, "second": 28}
